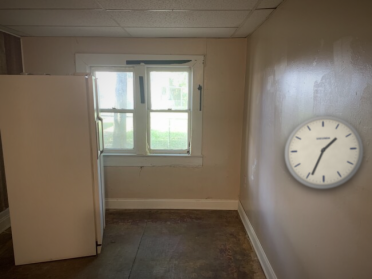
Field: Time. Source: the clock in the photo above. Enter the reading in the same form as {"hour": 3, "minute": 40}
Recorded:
{"hour": 1, "minute": 34}
